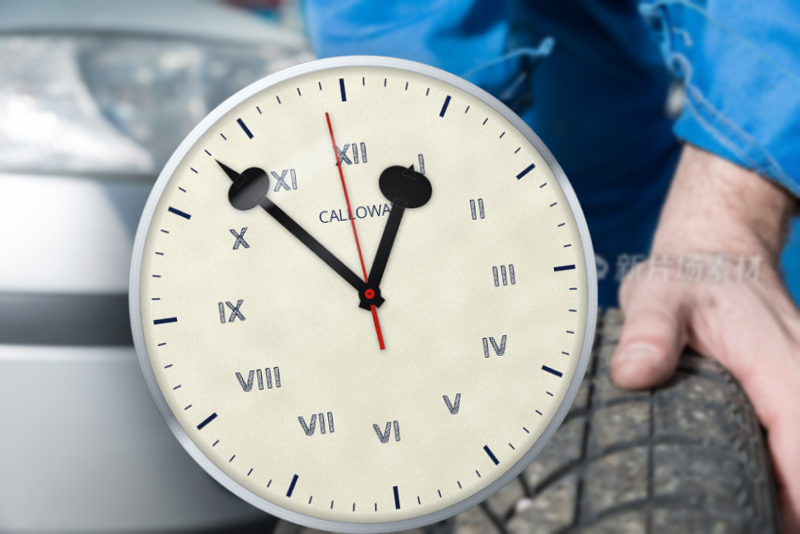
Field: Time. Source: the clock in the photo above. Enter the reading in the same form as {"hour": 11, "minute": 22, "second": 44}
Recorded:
{"hour": 12, "minute": 52, "second": 59}
